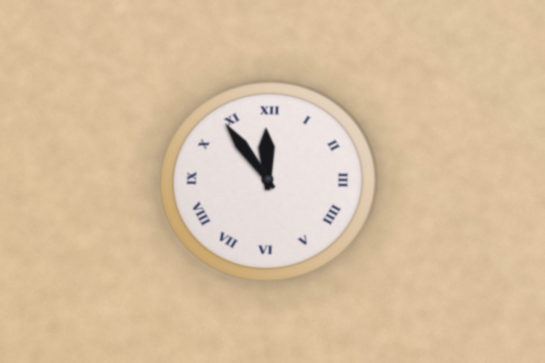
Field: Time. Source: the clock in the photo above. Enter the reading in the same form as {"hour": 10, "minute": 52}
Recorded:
{"hour": 11, "minute": 54}
